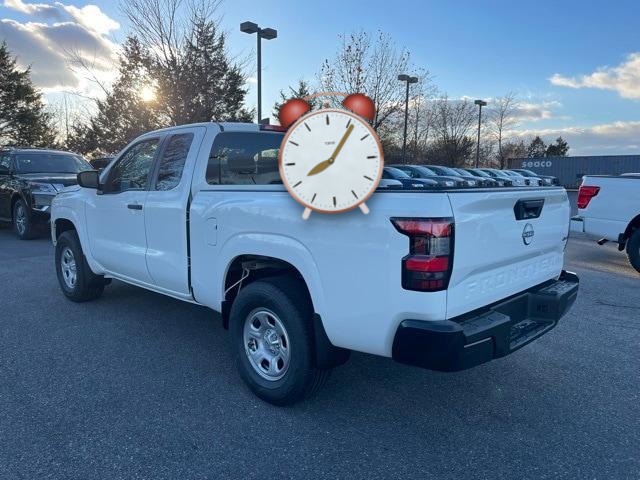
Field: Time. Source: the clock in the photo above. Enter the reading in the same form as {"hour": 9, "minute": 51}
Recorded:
{"hour": 8, "minute": 6}
